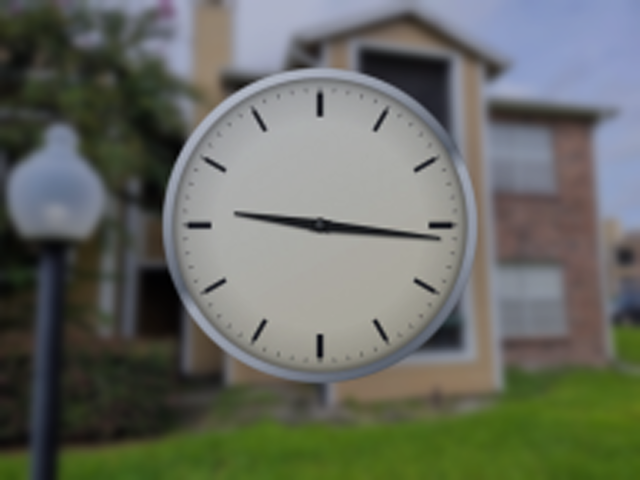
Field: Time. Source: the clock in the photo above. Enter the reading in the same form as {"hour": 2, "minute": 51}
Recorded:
{"hour": 9, "minute": 16}
